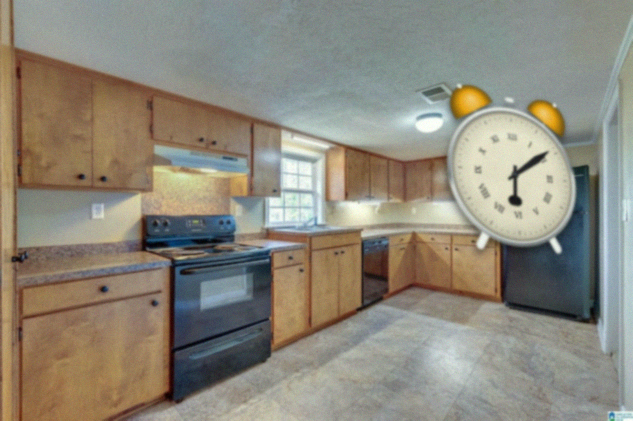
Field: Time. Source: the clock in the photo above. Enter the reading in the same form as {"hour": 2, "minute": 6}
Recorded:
{"hour": 6, "minute": 9}
